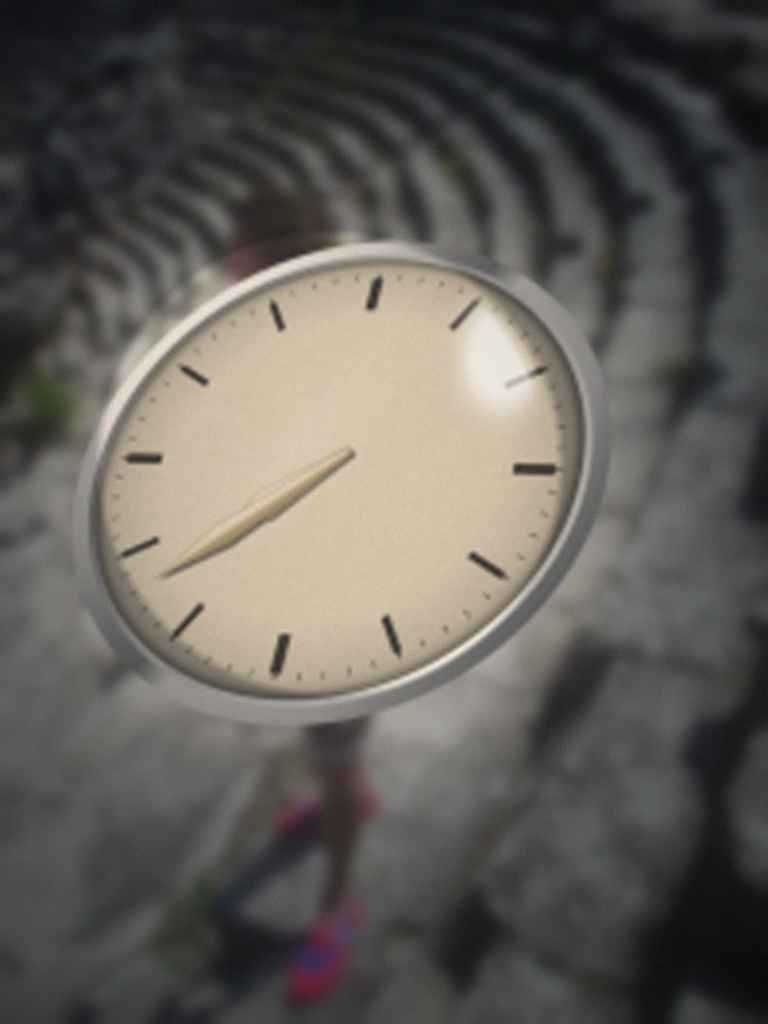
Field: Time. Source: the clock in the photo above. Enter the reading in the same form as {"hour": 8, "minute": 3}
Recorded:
{"hour": 7, "minute": 38}
